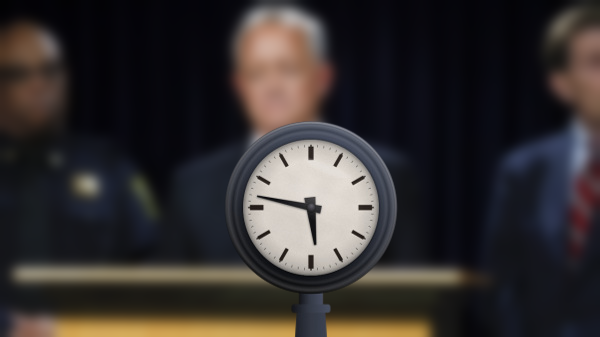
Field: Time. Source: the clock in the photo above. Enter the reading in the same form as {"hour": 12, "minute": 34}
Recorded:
{"hour": 5, "minute": 47}
